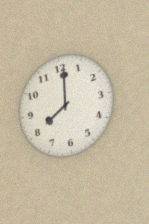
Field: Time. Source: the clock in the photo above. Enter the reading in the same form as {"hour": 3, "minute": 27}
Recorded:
{"hour": 8, "minute": 1}
